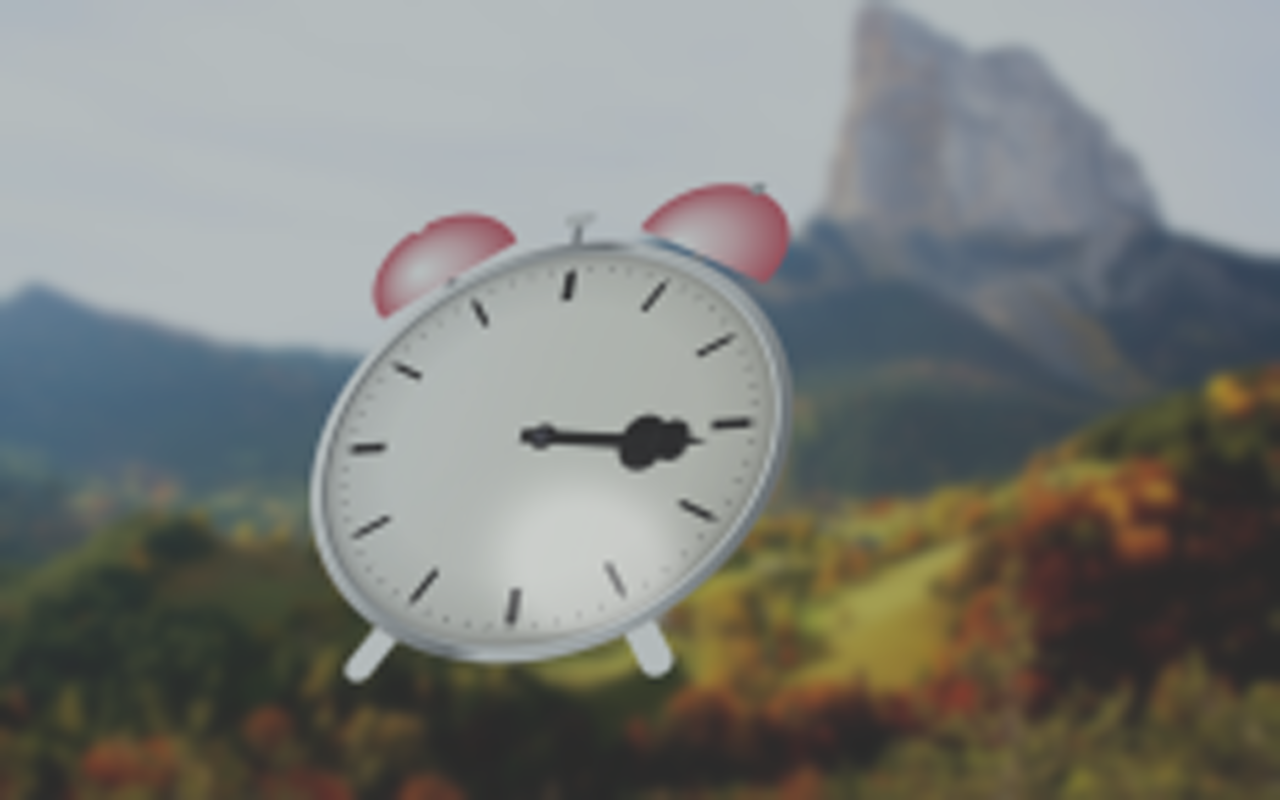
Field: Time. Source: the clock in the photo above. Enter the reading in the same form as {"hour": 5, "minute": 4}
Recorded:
{"hour": 3, "minute": 16}
